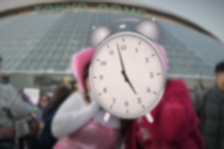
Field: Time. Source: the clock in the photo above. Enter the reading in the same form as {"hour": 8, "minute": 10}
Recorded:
{"hour": 4, "minute": 58}
